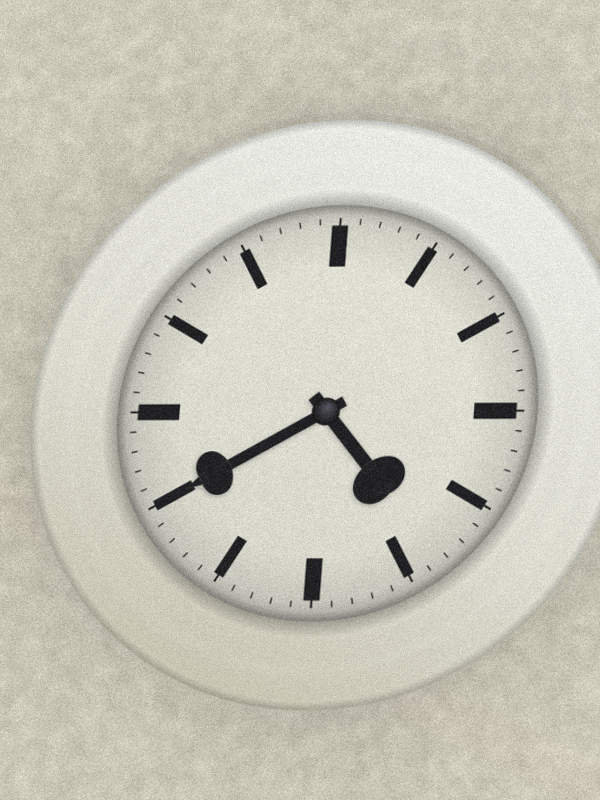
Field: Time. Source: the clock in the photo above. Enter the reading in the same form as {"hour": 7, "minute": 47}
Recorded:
{"hour": 4, "minute": 40}
